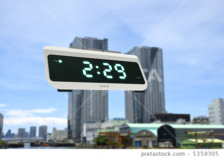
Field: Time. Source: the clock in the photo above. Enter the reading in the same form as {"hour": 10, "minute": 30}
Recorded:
{"hour": 2, "minute": 29}
